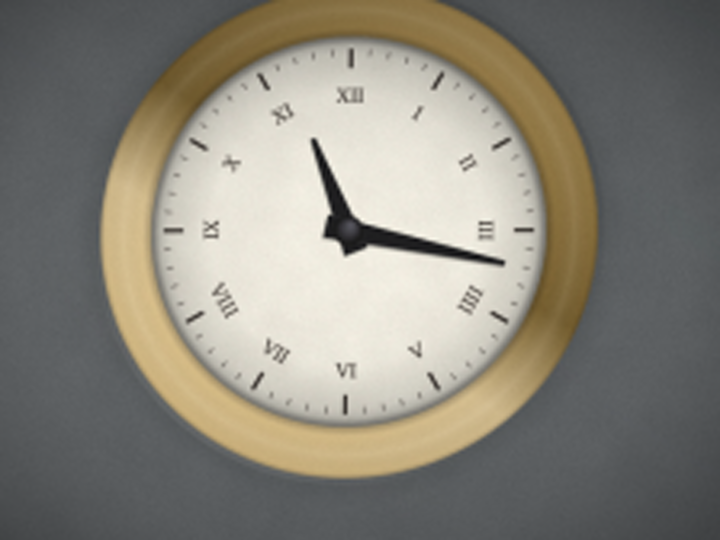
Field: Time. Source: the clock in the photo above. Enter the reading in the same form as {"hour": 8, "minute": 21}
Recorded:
{"hour": 11, "minute": 17}
